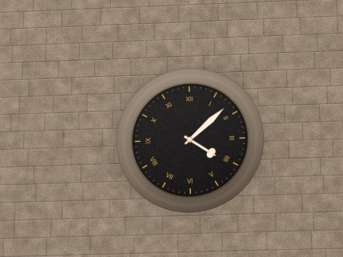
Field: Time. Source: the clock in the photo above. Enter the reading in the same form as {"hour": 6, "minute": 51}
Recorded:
{"hour": 4, "minute": 8}
